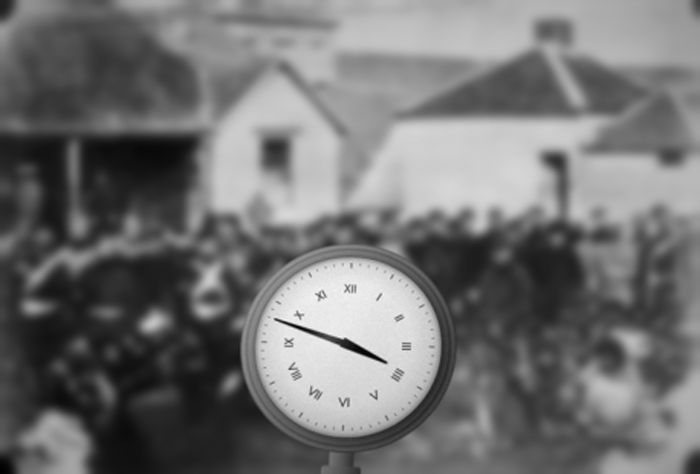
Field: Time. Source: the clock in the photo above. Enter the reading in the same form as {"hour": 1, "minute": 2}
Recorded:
{"hour": 3, "minute": 48}
